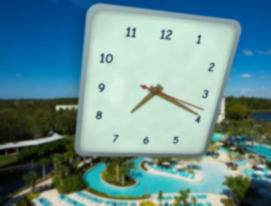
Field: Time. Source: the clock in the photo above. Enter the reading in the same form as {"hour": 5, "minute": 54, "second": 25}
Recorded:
{"hour": 7, "minute": 19, "second": 18}
